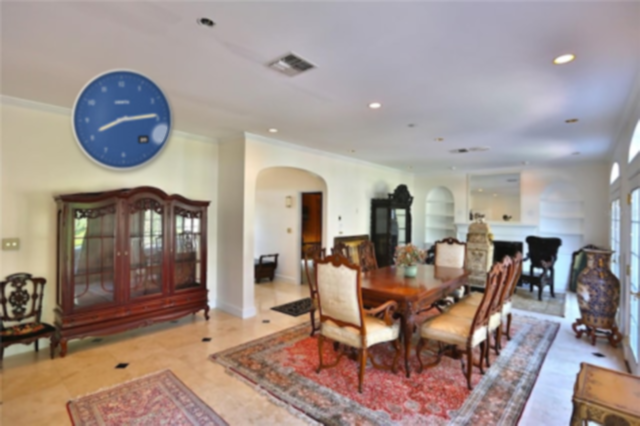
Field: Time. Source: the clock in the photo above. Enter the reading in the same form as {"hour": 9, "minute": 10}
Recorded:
{"hour": 8, "minute": 14}
